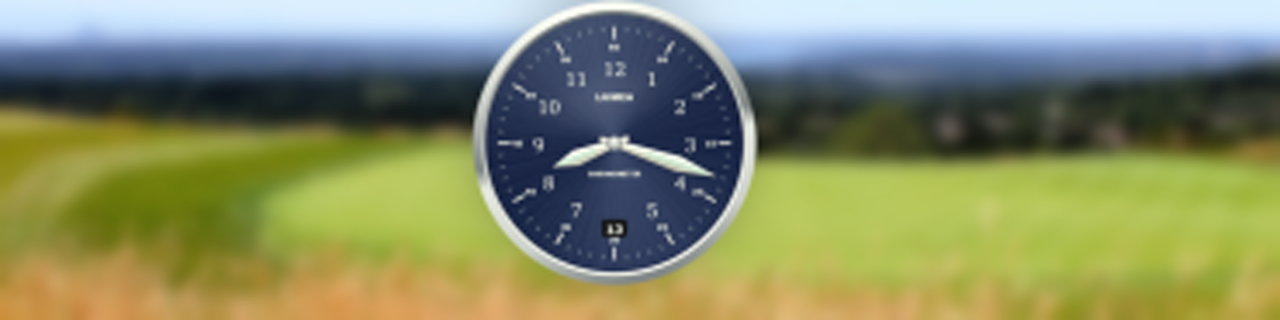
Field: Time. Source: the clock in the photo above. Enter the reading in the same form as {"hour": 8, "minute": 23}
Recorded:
{"hour": 8, "minute": 18}
